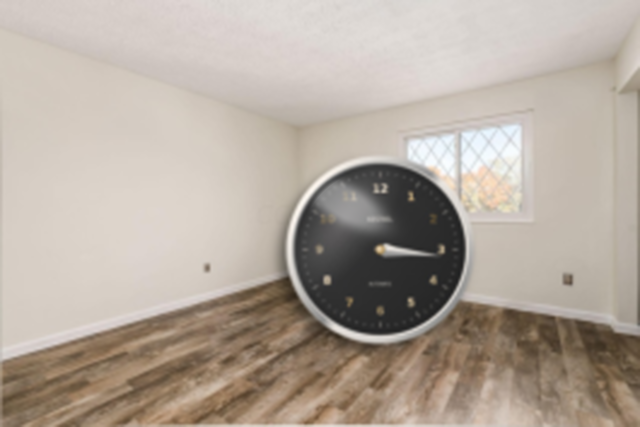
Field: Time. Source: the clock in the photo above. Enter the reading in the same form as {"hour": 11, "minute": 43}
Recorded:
{"hour": 3, "minute": 16}
